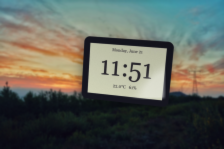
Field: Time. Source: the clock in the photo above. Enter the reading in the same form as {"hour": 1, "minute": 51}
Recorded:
{"hour": 11, "minute": 51}
